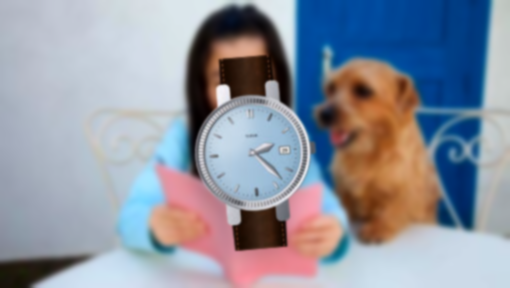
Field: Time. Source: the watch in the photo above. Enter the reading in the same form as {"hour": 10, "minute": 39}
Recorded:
{"hour": 2, "minute": 23}
